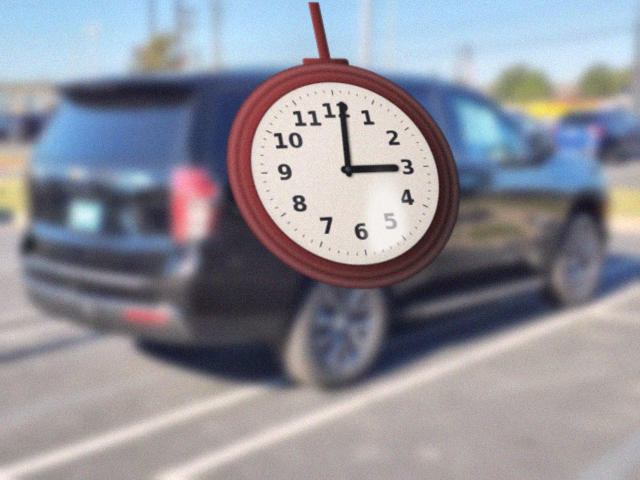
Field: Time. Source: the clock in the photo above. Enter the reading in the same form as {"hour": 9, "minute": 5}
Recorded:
{"hour": 3, "minute": 1}
